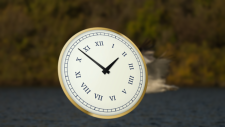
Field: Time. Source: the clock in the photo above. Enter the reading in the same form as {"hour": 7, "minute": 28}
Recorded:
{"hour": 1, "minute": 53}
